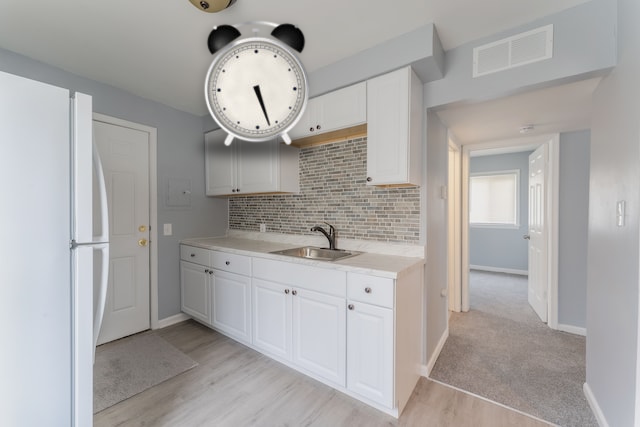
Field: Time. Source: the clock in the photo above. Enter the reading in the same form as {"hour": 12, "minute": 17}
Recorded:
{"hour": 5, "minute": 27}
